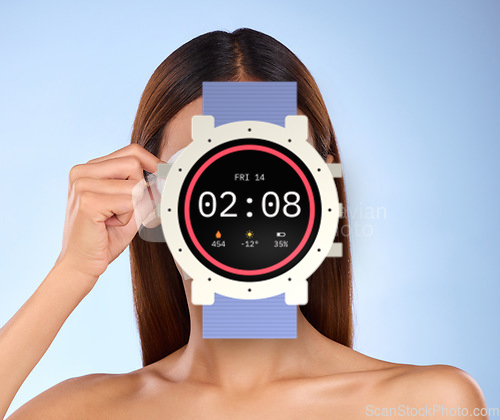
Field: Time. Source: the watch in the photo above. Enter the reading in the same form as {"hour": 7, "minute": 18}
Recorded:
{"hour": 2, "minute": 8}
